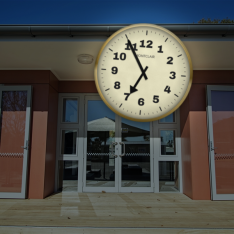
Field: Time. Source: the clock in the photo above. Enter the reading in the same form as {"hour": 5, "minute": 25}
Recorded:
{"hour": 6, "minute": 55}
